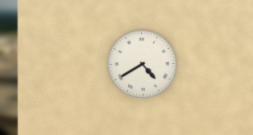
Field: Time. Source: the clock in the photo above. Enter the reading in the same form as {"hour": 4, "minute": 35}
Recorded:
{"hour": 4, "minute": 40}
